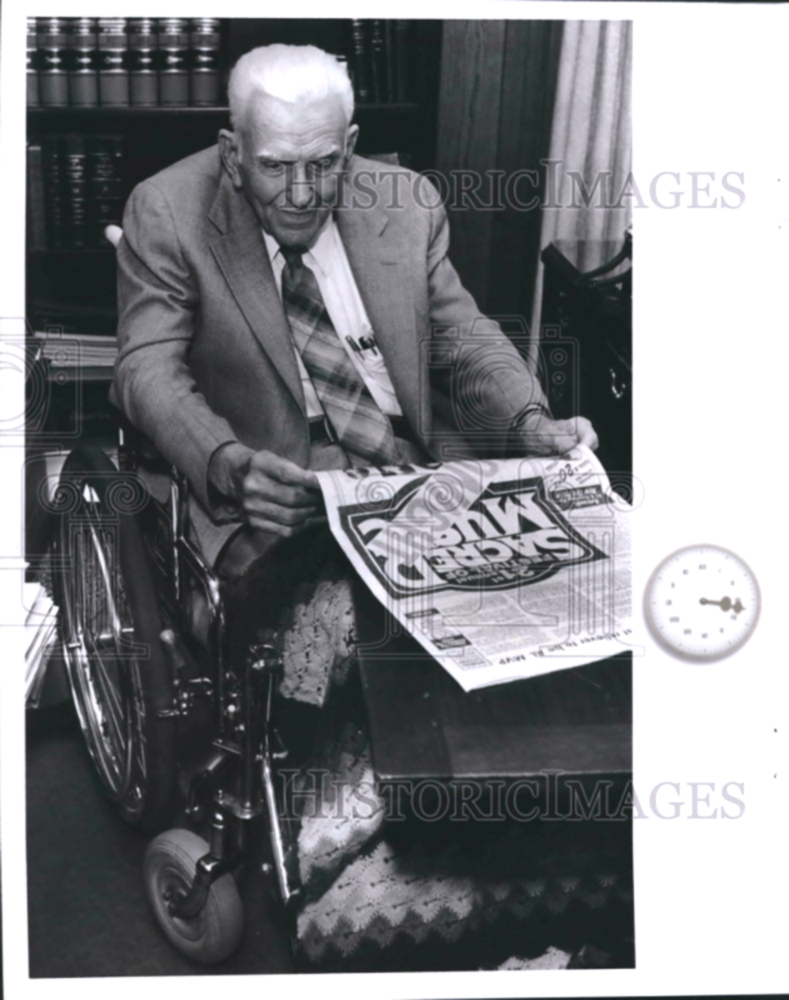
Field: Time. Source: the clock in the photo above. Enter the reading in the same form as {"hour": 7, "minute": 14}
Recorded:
{"hour": 3, "minute": 17}
